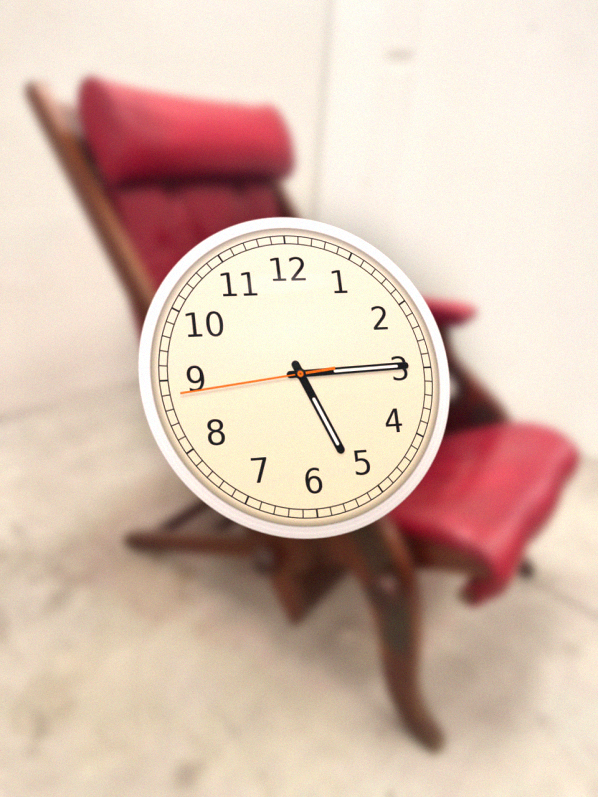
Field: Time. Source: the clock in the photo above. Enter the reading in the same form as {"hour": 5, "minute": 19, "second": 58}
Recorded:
{"hour": 5, "minute": 14, "second": 44}
